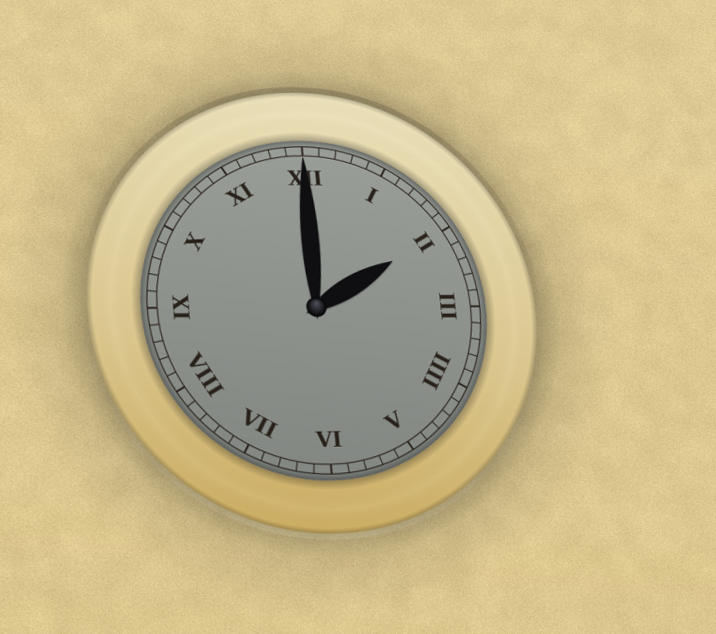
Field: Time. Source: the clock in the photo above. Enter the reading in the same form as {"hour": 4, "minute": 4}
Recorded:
{"hour": 2, "minute": 0}
